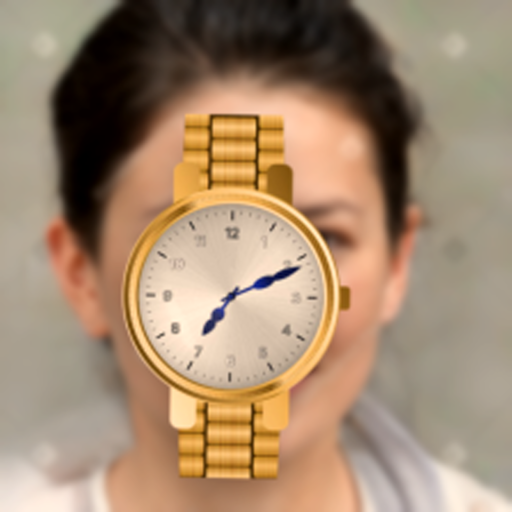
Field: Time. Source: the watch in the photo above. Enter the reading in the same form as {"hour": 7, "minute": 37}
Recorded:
{"hour": 7, "minute": 11}
